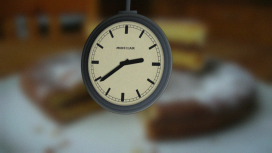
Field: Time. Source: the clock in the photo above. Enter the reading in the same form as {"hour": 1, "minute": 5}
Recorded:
{"hour": 2, "minute": 39}
